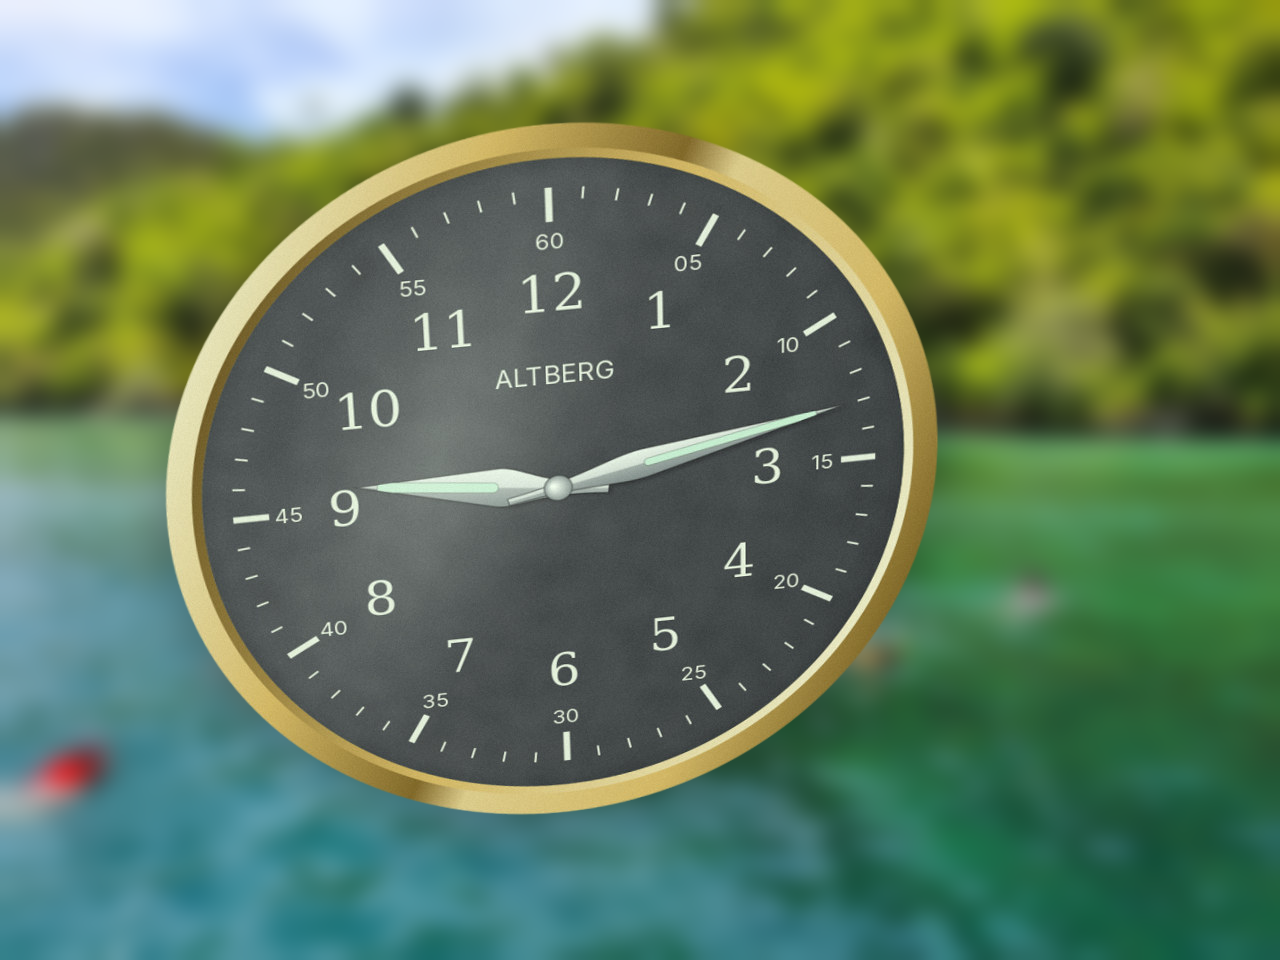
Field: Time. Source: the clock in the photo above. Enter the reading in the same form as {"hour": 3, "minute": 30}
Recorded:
{"hour": 9, "minute": 13}
